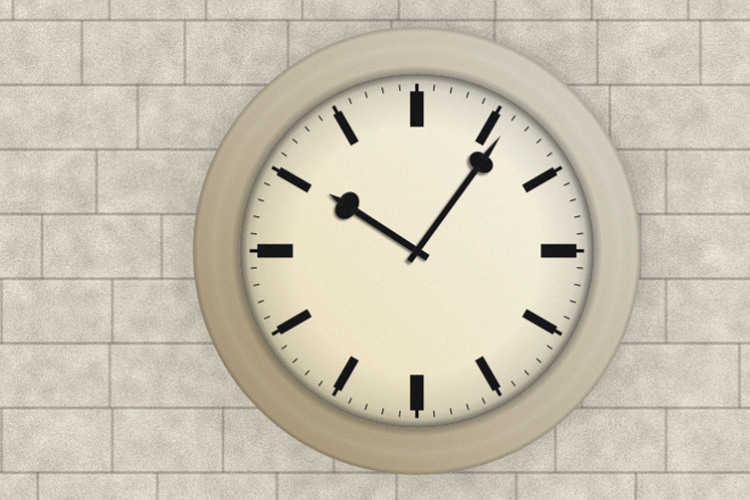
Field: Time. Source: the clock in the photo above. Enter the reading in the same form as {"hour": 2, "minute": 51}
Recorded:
{"hour": 10, "minute": 6}
